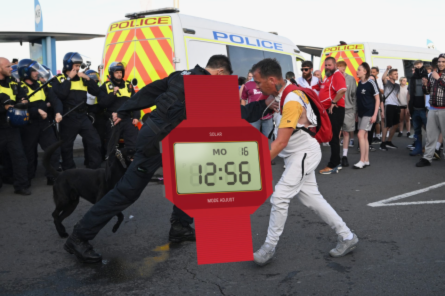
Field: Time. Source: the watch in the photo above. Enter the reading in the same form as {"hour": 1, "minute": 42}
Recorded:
{"hour": 12, "minute": 56}
